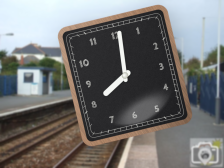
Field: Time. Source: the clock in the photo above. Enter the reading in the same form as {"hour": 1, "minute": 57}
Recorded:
{"hour": 8, "minute": 1}
